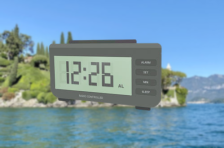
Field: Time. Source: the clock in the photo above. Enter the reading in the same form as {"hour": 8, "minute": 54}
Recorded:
{"hour": 12, "minute": 26}
